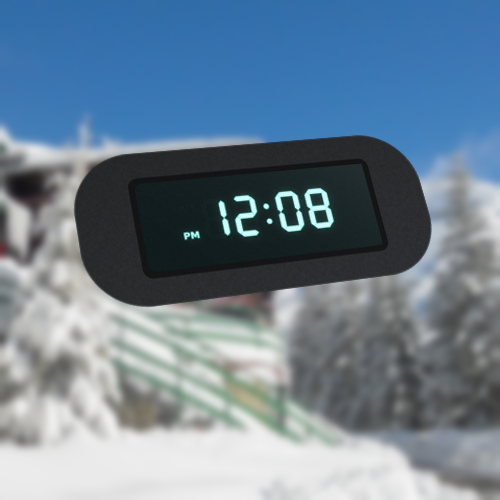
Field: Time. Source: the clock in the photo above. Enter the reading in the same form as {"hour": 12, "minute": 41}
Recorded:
{"hour": 12, "minute": 8}
